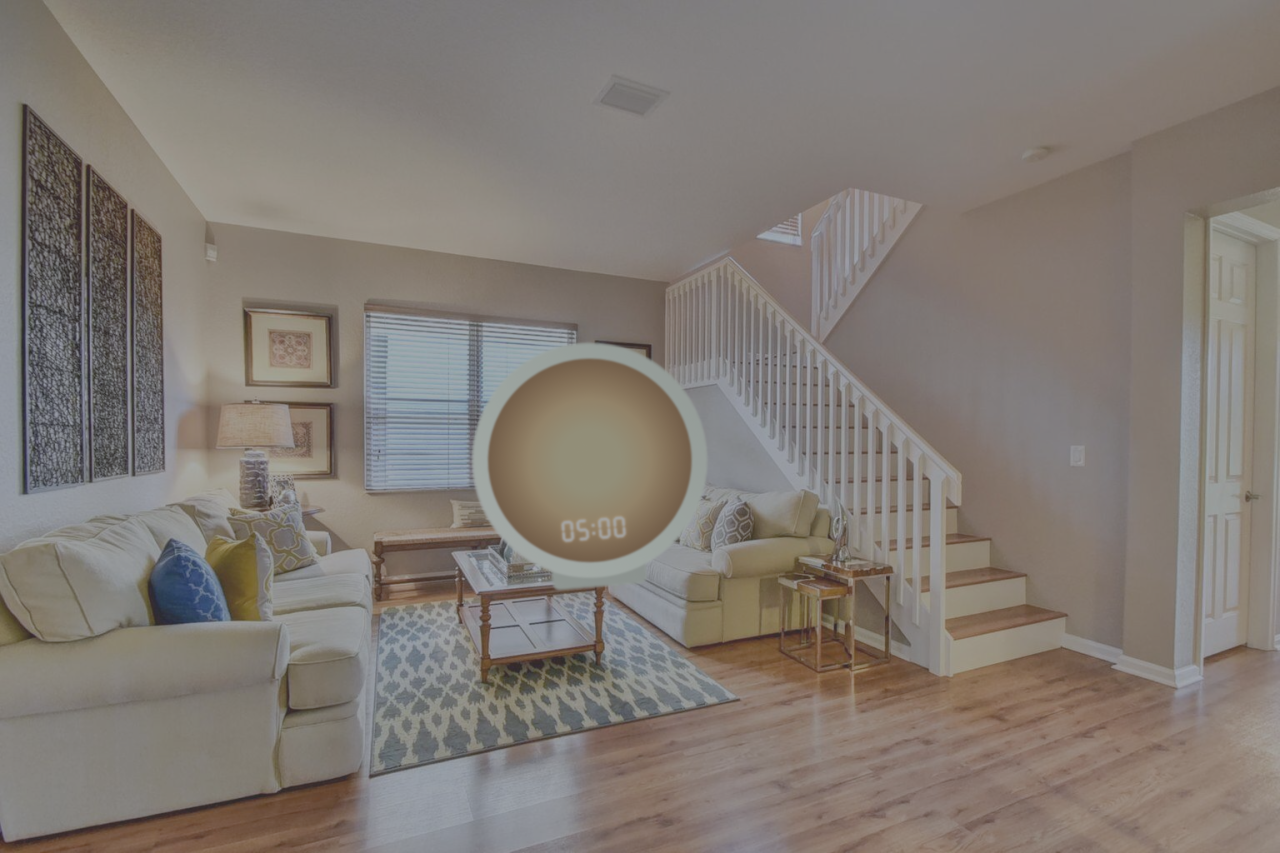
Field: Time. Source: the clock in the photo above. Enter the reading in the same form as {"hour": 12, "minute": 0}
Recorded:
{"hour": 5, "minute": 0}
